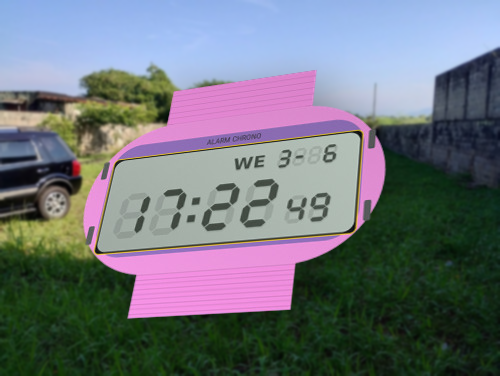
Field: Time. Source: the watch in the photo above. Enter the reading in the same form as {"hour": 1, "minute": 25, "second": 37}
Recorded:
{"hour": 17, "minute": 22, "second": 49}
